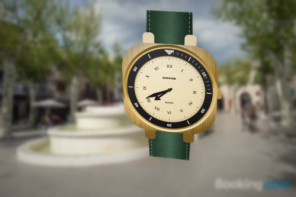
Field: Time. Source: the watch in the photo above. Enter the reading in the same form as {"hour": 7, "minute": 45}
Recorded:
{"hour": 7, "minute": 41}
